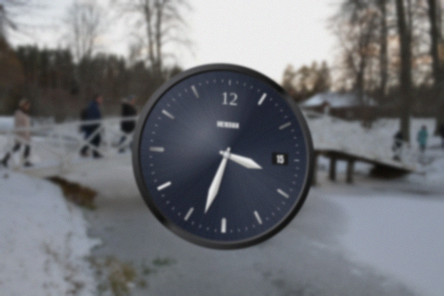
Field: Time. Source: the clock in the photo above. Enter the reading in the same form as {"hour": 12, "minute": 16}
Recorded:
{"hour": 3, "minute": 33}
